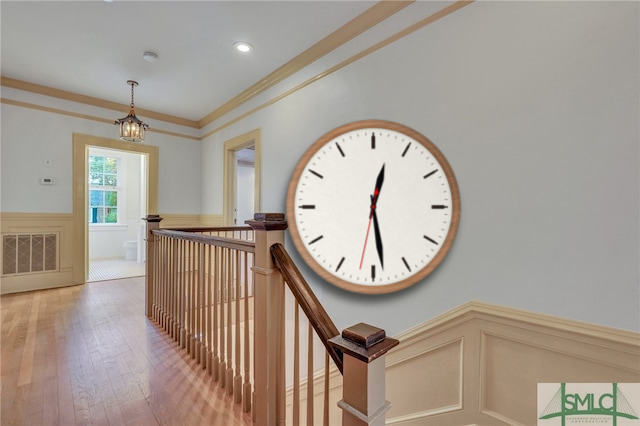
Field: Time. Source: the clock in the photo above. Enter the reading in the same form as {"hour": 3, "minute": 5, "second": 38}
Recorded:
{"hour": 12, "minute": 28, "second": 32}
